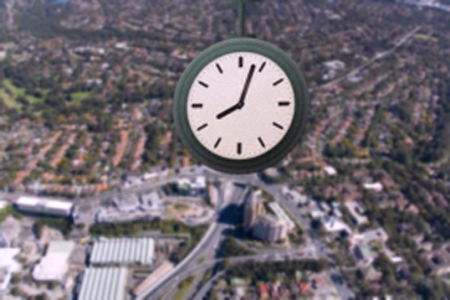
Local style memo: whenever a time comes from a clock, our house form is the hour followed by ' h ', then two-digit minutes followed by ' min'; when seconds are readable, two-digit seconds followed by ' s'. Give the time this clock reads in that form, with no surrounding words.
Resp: 8 h 03 min
